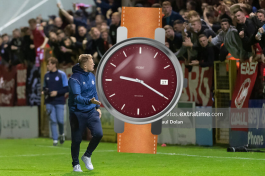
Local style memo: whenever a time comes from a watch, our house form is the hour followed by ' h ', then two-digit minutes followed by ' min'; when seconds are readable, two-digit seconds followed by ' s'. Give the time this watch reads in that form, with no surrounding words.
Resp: 9 h 20 min
